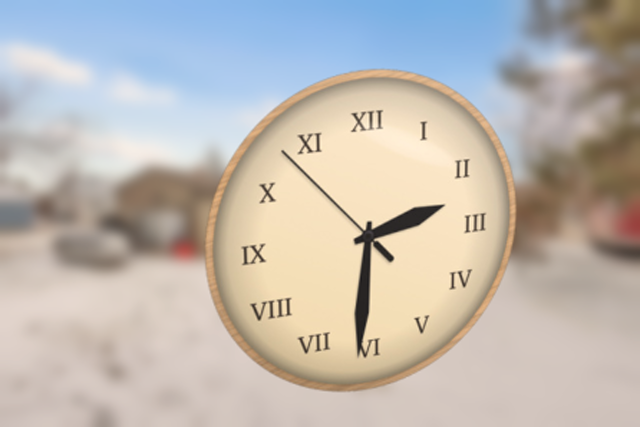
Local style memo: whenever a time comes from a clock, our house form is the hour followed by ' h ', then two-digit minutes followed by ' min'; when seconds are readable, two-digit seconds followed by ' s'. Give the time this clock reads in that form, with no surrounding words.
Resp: 2 h 30 min 53 s
